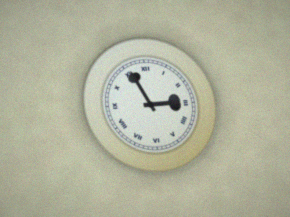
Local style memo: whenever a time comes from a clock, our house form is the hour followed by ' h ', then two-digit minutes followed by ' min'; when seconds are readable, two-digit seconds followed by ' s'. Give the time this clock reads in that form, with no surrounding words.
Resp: 2 h 56 min
